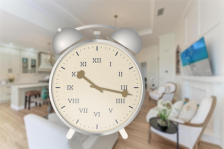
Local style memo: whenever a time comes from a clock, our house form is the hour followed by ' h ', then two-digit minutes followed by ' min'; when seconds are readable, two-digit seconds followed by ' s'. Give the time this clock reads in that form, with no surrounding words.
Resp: 10 h 17 min
